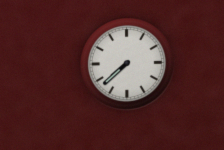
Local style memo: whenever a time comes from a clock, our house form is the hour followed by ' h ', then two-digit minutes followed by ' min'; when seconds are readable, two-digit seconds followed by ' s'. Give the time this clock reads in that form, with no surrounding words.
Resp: 7 h 38 min
